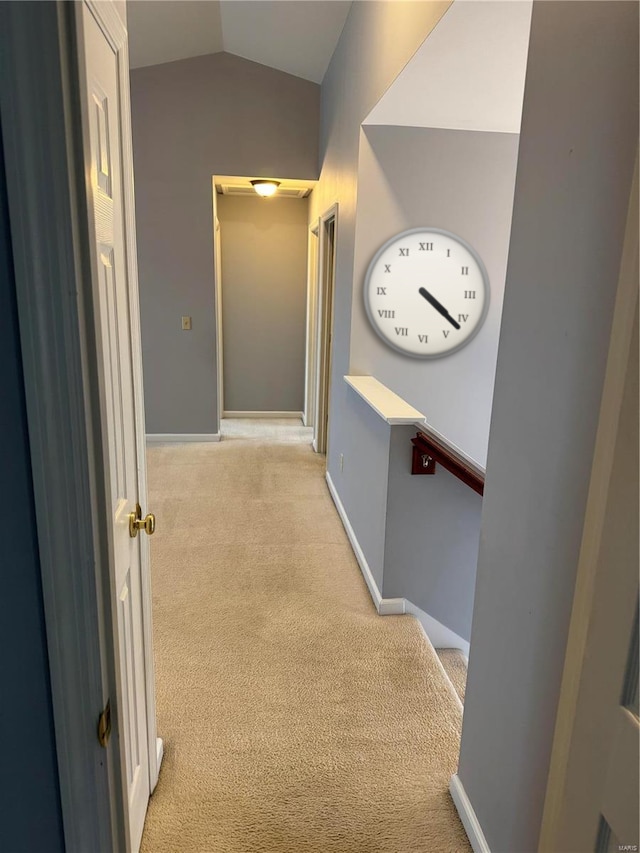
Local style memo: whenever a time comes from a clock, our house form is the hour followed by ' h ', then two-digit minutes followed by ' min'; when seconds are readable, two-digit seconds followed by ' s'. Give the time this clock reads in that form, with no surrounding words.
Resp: 4 h 22 min
